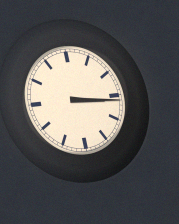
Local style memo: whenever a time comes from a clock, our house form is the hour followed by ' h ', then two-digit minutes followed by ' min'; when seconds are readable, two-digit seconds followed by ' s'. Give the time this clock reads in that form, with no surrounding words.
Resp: 3 h 16 min
